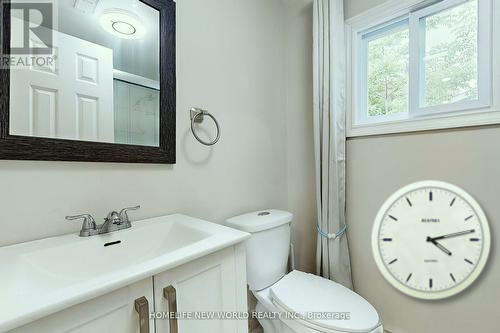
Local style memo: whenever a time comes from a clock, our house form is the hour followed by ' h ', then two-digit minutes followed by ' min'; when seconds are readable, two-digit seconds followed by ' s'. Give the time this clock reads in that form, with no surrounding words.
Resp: 4 h 13 min
